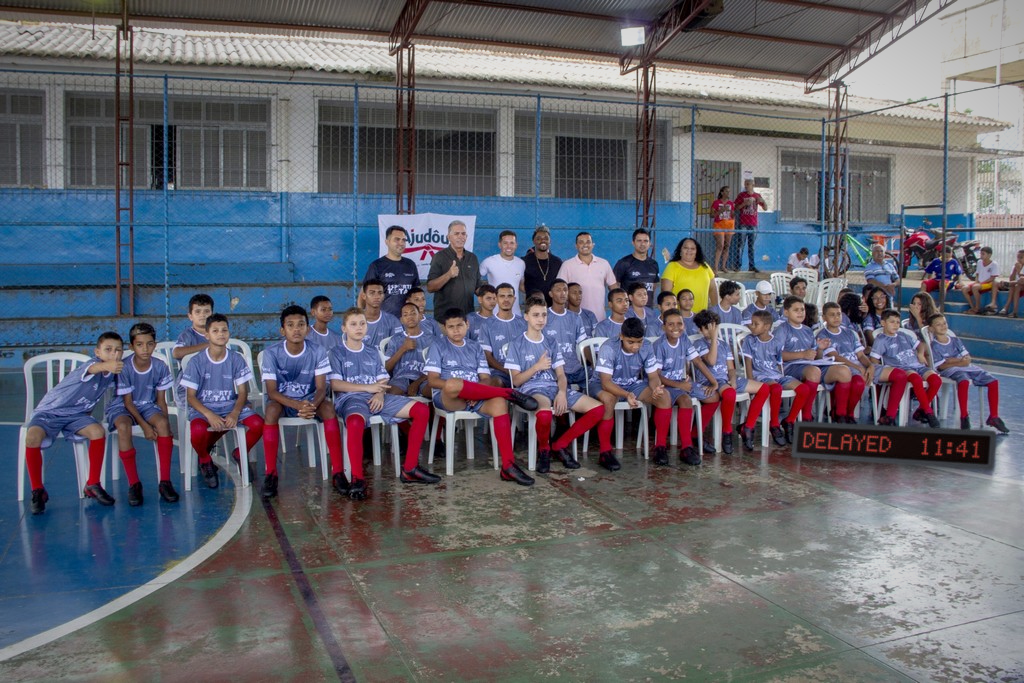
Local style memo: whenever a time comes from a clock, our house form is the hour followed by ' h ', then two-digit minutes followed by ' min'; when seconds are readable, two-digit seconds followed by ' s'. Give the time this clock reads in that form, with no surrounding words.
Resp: 11 h 41 min
